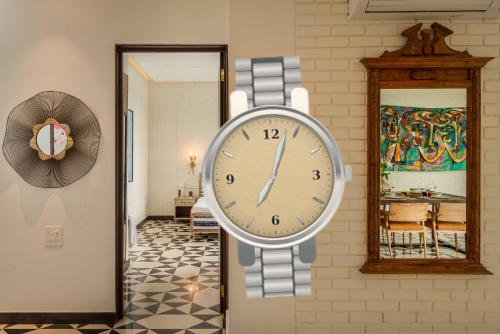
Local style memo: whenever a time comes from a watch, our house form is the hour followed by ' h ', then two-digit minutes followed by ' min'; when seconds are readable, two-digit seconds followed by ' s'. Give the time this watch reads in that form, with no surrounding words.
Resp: 7 h 03 min
